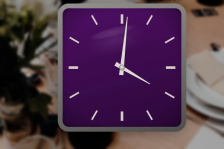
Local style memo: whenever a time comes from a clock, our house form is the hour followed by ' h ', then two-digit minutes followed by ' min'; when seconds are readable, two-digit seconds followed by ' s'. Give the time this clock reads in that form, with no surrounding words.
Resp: 4 h 01 min
